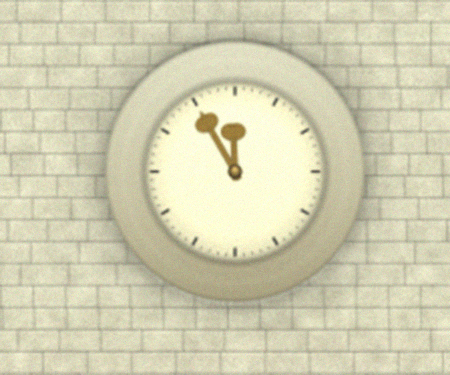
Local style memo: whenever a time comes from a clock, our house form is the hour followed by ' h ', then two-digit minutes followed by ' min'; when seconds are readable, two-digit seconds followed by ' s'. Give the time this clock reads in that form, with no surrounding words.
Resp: 11 h 55 min
